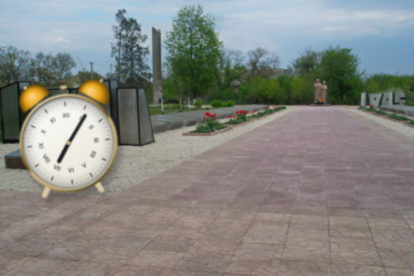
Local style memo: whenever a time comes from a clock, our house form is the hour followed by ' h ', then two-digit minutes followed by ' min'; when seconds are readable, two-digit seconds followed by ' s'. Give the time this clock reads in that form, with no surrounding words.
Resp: 7 h 06 min
